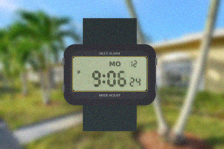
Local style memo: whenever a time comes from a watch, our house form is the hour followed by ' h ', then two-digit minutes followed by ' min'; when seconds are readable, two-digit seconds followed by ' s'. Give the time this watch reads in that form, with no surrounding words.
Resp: 9 h 06 min 24 s
